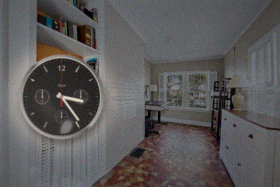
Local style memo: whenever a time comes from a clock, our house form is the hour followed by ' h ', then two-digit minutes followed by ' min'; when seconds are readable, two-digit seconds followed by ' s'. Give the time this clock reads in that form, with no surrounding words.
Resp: 3 h 24 min
